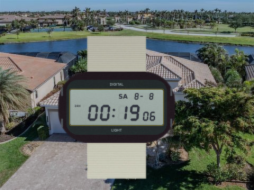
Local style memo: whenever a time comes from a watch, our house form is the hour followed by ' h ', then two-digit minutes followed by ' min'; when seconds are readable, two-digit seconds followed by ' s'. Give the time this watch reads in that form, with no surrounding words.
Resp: 0 h 19 min 06 s
